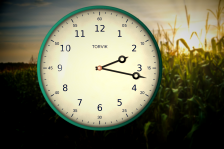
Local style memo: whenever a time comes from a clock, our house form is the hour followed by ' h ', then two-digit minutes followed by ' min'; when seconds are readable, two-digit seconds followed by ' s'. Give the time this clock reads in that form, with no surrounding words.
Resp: 2 h 17 min
